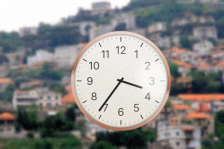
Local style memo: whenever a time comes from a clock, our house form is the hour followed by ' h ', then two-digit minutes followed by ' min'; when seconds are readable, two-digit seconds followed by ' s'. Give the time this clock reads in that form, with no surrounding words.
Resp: 3 h 36 min
